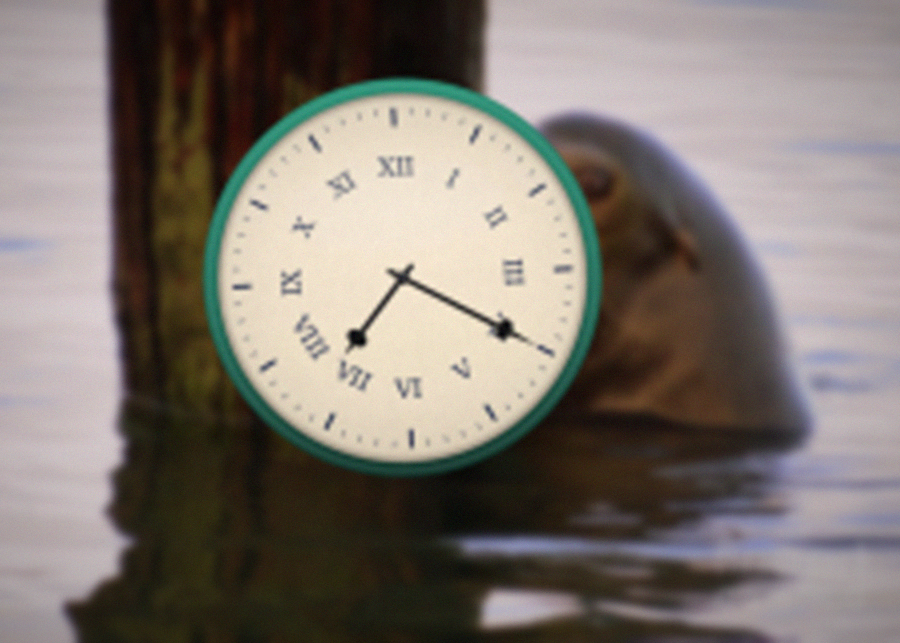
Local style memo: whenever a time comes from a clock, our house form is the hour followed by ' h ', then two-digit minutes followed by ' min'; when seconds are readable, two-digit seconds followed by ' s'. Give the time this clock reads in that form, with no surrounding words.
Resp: 7 h 20 min
